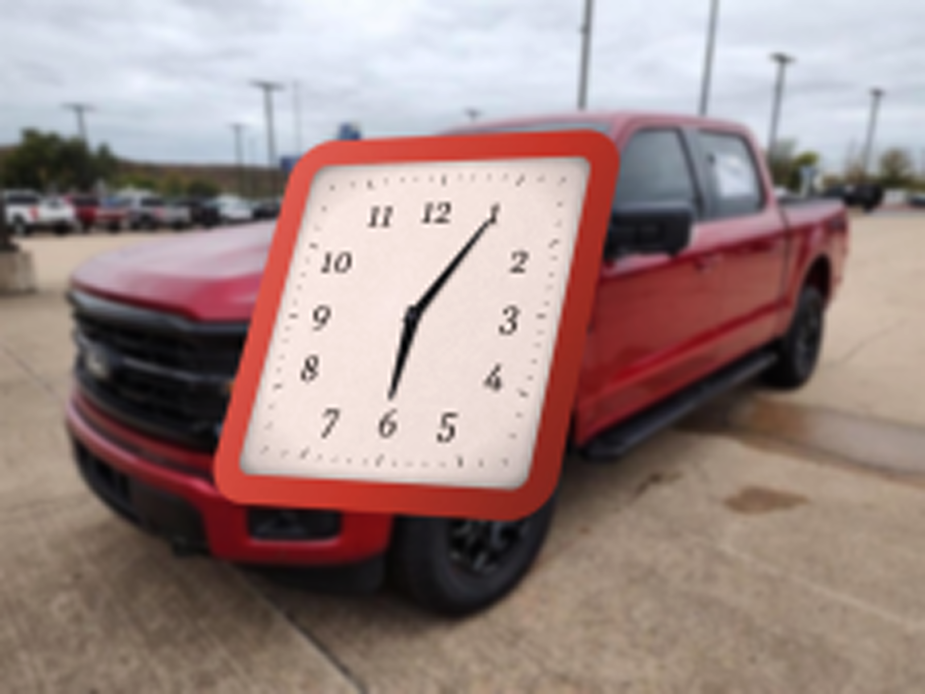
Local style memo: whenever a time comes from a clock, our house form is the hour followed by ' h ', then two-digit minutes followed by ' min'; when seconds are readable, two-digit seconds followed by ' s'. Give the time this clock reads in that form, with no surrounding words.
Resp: 6 h 05 min
